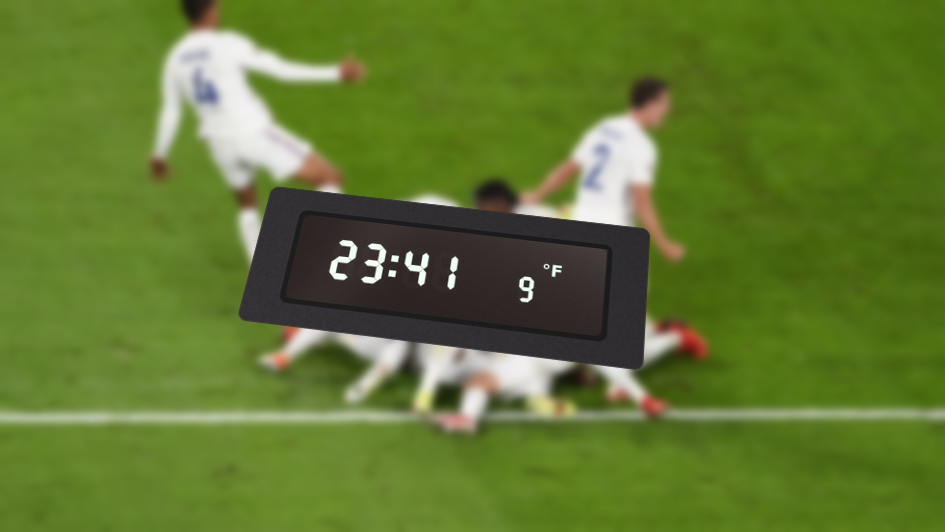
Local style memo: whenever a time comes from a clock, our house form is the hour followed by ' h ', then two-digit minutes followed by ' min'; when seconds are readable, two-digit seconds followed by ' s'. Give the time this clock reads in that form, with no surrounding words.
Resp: 23 h 41 min
